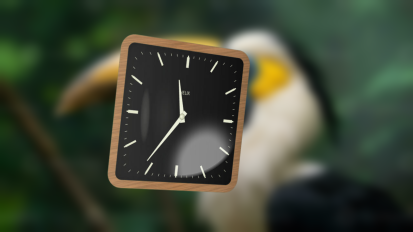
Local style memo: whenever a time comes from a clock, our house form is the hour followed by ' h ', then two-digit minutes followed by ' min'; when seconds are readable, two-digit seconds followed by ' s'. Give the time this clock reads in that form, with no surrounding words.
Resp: 11 h 36 min
